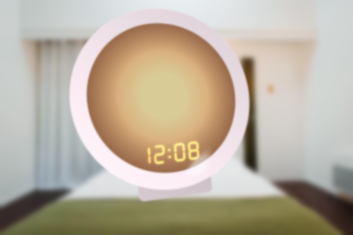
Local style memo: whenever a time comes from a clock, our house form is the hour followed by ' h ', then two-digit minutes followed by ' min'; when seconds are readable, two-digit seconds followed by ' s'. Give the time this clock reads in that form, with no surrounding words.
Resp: 12 h 08 min
